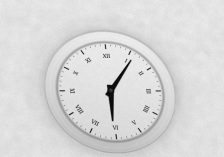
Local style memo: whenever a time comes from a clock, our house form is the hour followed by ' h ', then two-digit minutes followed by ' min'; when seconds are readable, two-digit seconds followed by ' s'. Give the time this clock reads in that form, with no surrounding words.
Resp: 6 h 06 min
